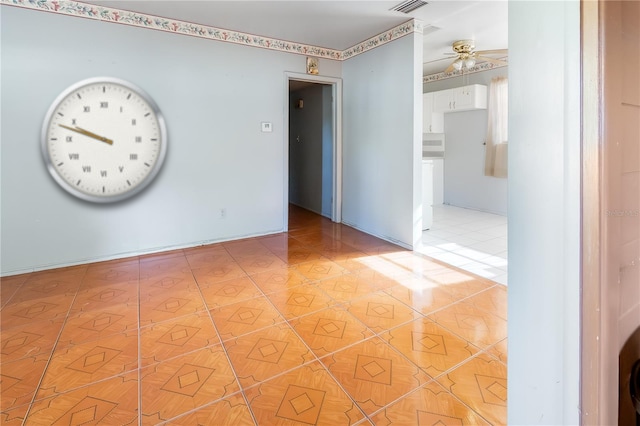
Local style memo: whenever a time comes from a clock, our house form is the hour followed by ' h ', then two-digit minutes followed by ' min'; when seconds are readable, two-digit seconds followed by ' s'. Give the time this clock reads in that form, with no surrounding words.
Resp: 9 h 48 min
